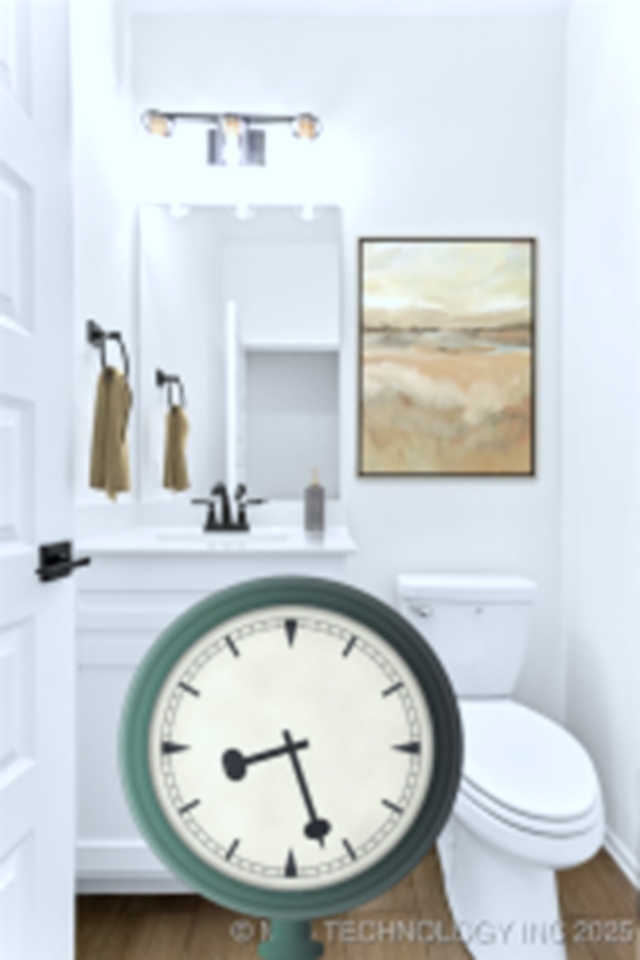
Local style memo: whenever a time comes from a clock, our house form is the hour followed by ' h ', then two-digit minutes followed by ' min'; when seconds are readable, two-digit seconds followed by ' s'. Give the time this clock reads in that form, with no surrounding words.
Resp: 8 h 27 min
